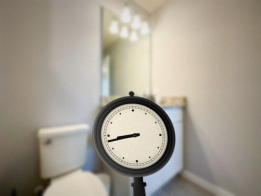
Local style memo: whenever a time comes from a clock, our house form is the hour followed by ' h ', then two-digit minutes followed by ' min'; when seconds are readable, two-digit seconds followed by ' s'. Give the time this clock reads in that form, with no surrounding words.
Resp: 8 h 43 min
